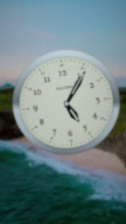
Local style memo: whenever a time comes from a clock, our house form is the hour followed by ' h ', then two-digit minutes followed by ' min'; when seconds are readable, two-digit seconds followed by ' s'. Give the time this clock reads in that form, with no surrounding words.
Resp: 5 h 06 min
